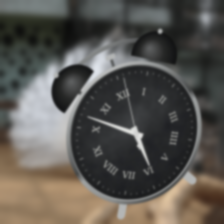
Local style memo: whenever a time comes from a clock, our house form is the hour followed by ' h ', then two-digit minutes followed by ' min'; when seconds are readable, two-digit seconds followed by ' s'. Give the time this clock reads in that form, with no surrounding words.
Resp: 5 h 52 min 01 s
